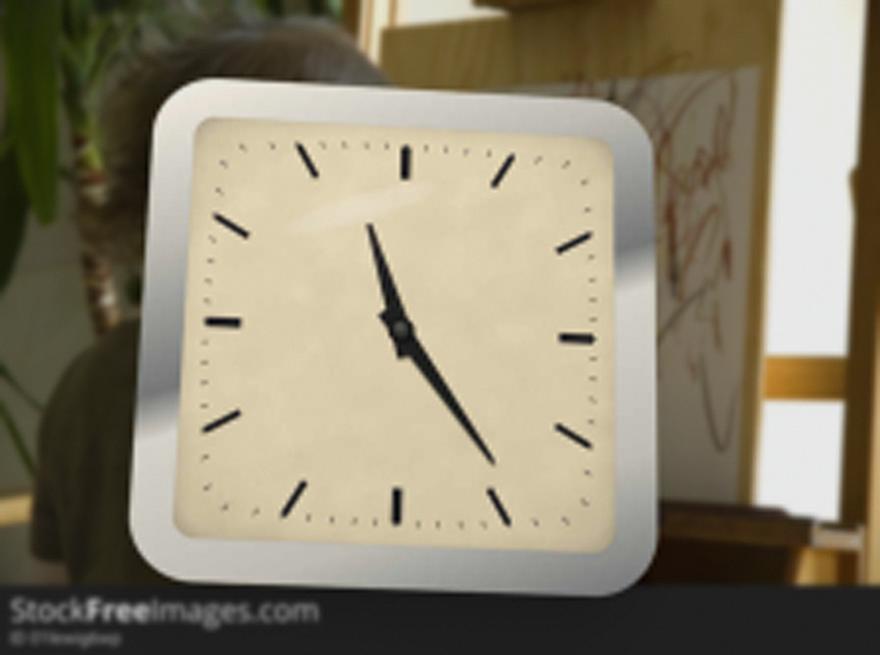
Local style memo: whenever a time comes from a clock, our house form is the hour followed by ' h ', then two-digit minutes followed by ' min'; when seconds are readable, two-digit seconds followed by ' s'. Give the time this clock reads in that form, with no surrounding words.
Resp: 11 h 24 min
